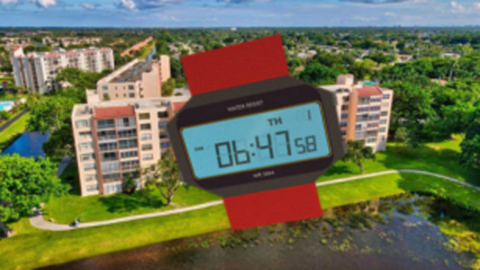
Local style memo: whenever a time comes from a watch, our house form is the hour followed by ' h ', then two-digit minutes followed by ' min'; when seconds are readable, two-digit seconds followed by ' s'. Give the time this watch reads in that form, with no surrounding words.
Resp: 6 h 47 min 58 s
